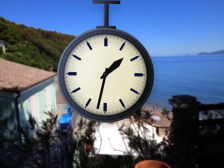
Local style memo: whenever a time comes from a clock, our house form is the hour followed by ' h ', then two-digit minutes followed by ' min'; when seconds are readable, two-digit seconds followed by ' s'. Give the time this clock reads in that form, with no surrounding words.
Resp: 1 h 32 min
